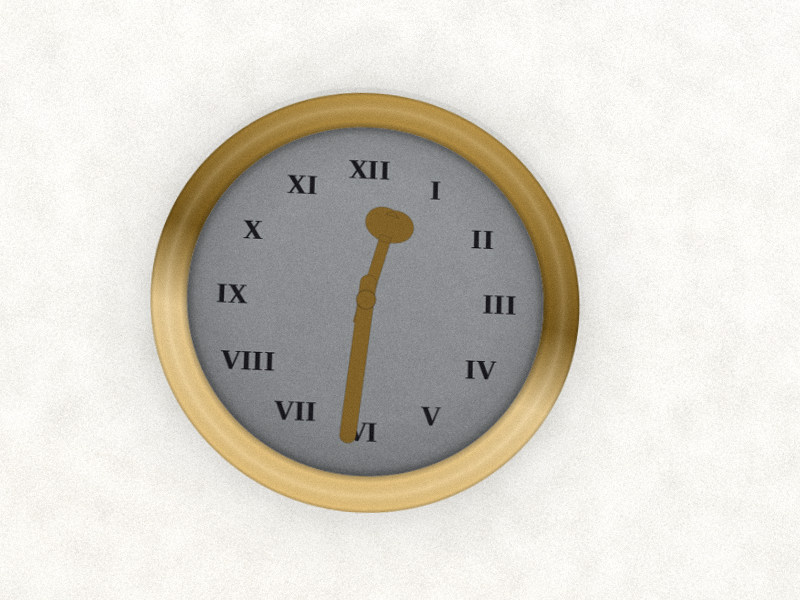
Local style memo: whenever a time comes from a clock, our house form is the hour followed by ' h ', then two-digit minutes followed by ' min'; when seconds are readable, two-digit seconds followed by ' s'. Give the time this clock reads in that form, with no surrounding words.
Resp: 12 h 31 min
